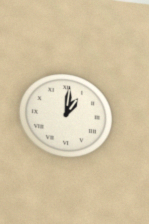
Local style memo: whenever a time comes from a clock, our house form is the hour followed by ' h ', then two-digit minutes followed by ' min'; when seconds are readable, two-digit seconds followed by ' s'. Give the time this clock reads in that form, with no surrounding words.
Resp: 1 h 01 min
